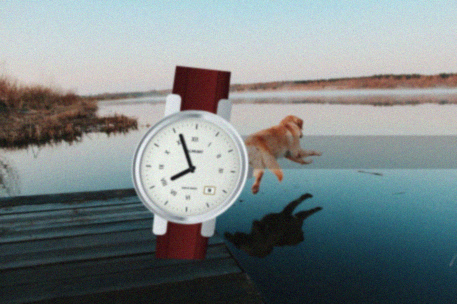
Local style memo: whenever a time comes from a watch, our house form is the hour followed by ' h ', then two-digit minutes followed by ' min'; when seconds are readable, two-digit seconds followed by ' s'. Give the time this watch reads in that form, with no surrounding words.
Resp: 7 h 56 min
